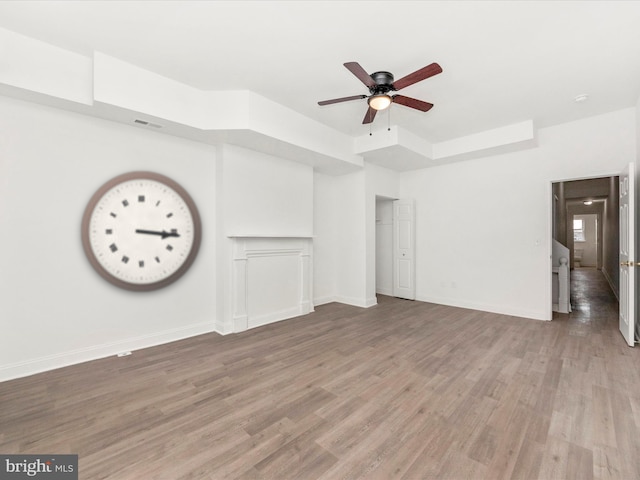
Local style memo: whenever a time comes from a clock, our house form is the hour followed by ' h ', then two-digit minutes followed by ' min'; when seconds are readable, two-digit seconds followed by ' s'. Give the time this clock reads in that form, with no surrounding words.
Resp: 3 h 16 min
